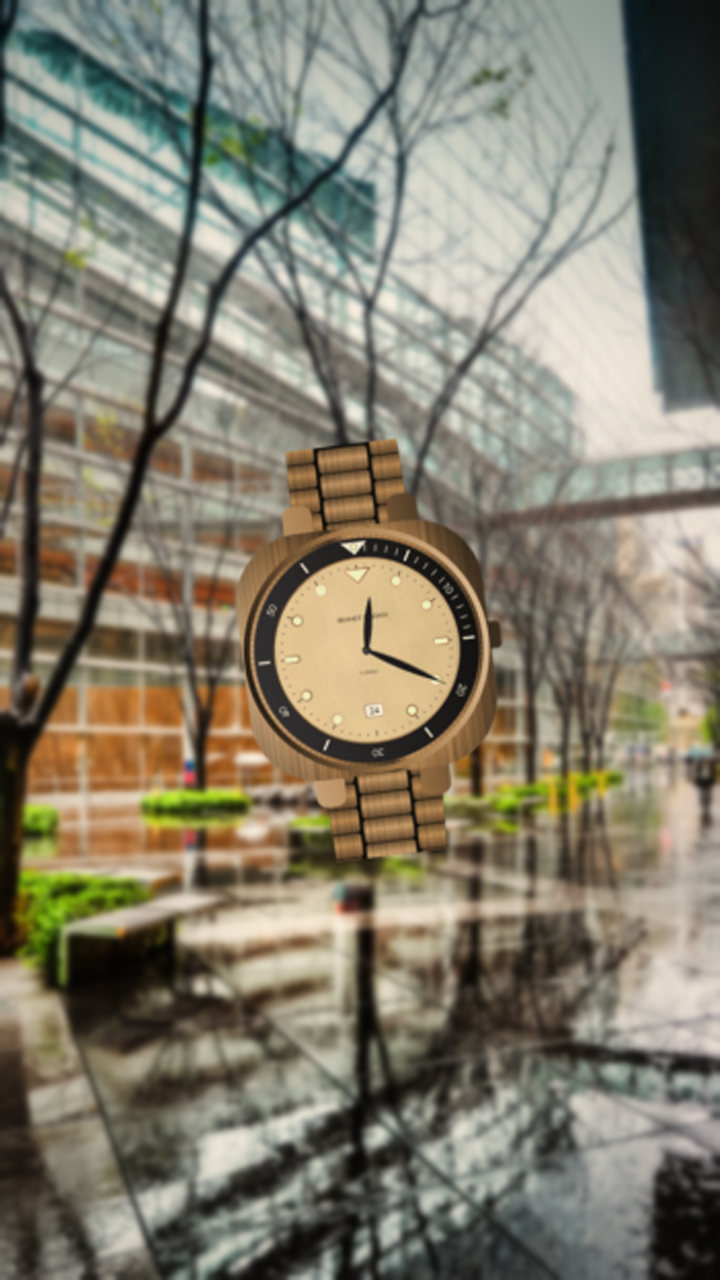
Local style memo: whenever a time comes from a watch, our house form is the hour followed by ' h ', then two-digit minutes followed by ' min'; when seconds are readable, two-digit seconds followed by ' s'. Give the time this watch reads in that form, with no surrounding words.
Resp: 12 h 20 min
